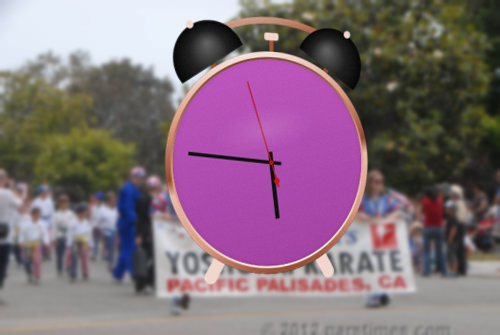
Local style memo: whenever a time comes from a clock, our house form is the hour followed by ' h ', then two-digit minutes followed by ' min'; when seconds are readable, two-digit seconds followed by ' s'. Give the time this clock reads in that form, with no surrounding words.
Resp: 5 h 45 min 57 s
